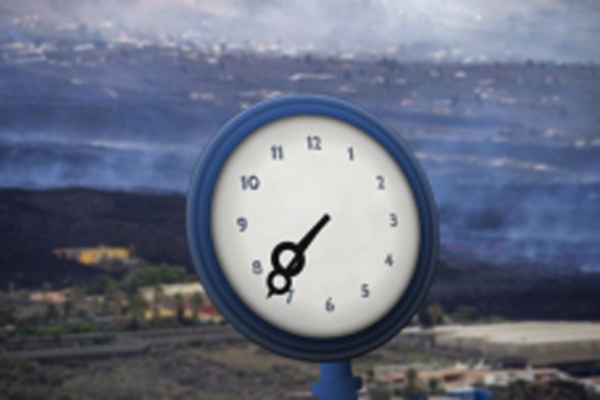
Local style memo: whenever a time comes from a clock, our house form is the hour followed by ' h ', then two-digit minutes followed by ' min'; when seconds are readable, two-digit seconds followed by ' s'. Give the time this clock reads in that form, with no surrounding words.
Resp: 7 h 37 min
